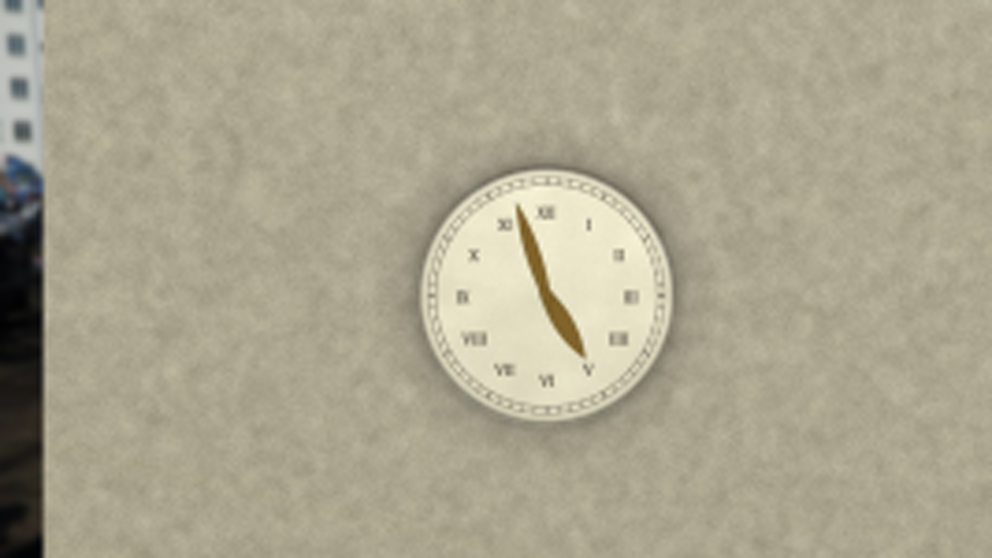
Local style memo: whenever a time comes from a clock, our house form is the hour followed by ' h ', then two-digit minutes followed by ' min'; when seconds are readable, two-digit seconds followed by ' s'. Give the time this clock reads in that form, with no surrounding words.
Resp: 4 h 57 min
